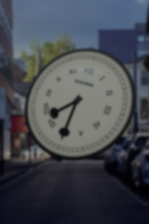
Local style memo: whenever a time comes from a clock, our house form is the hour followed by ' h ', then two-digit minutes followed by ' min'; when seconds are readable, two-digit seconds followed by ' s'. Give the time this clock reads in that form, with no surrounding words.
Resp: 7 h 30 min
